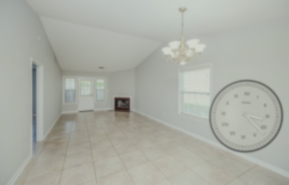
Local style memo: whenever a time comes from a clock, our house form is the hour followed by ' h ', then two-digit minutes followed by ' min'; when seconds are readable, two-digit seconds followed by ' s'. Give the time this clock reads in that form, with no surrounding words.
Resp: 3 h 22 min
